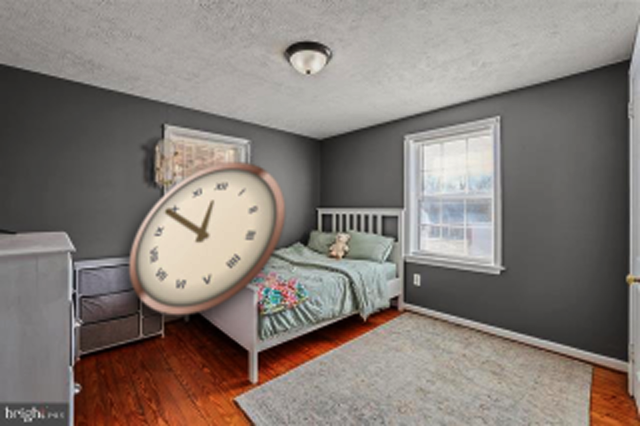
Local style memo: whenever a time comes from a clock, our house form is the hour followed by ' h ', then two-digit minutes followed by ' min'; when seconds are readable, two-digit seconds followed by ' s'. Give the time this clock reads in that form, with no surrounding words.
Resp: 11 h 49 min
